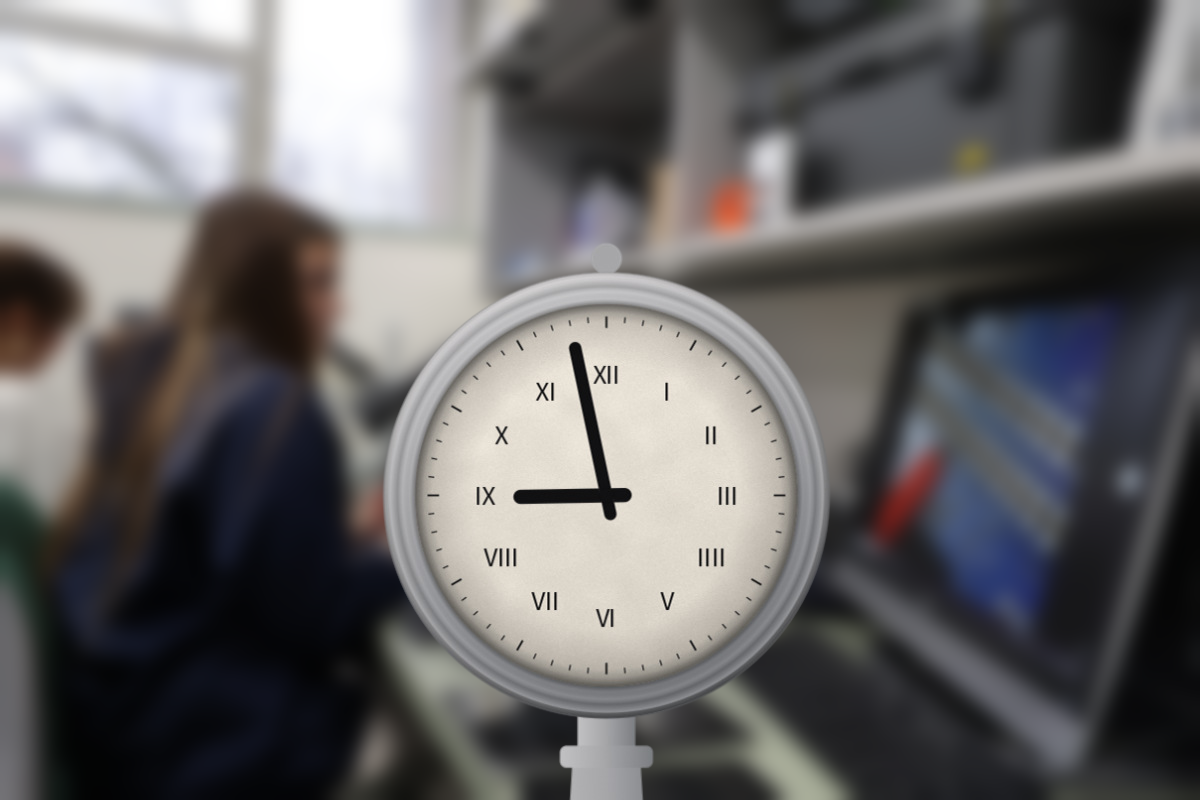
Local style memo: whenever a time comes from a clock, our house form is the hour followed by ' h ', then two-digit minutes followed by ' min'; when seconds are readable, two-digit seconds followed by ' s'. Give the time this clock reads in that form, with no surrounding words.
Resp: 8 h 58 min
